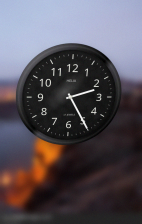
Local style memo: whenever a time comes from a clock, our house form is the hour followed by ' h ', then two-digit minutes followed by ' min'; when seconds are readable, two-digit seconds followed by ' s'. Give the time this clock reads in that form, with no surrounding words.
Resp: 2 h 25 min
